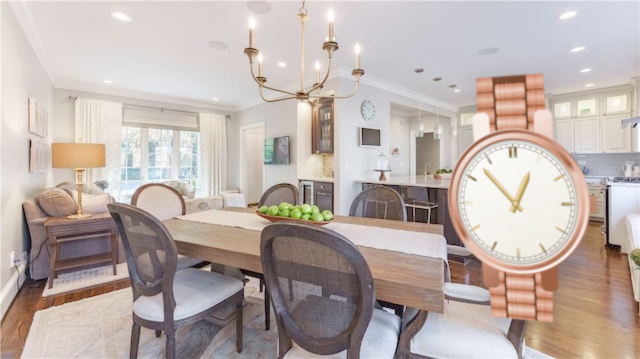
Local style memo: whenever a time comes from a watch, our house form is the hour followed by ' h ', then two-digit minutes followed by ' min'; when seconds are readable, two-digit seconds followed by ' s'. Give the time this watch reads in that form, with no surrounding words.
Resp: 12 h 53 min
